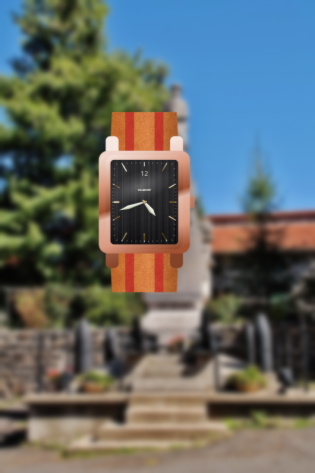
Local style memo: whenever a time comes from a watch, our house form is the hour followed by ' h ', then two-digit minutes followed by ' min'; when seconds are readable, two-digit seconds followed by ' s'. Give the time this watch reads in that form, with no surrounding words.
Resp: 4 h 42 min
